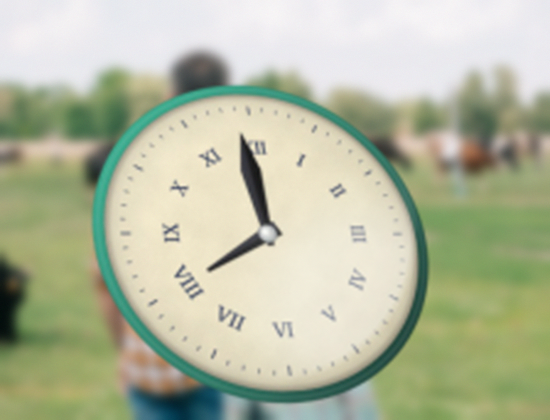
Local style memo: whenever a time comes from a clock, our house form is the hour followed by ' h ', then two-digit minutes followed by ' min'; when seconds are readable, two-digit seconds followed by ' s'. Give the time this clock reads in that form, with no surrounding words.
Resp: 7 h 59 min
